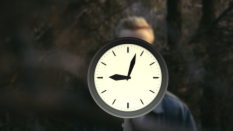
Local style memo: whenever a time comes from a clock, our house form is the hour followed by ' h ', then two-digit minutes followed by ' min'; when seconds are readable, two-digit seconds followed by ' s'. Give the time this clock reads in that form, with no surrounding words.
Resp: 9 h 03 min
